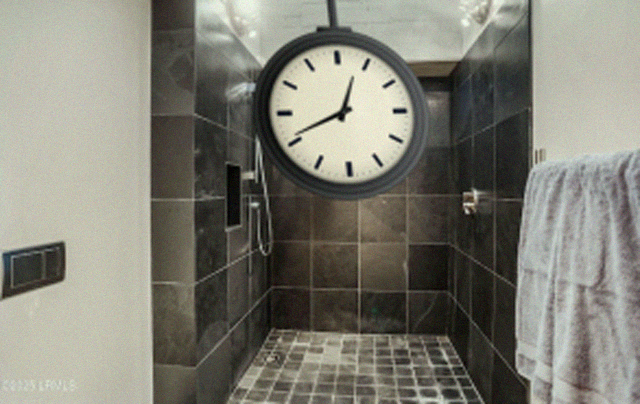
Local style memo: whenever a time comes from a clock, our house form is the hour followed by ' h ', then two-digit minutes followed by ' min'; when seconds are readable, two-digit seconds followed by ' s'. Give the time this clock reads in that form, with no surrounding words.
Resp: 12 h 41 min
